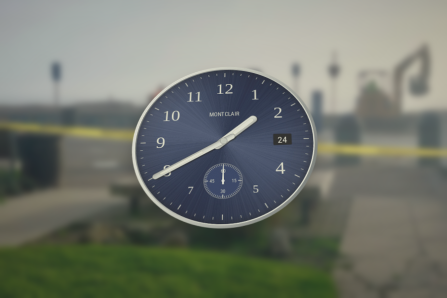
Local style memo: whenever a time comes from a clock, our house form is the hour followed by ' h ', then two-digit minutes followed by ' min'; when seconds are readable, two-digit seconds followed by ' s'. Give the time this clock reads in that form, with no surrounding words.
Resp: 1 h 40 min
